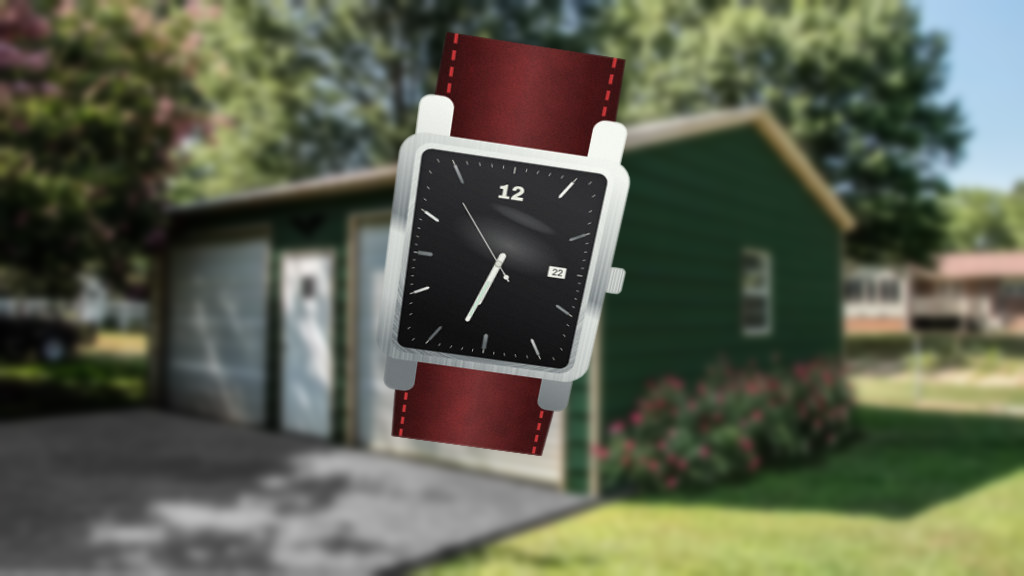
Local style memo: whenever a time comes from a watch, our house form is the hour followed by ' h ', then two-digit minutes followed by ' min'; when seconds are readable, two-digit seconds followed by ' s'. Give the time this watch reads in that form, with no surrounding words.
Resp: 6 h 32 min 54 s
